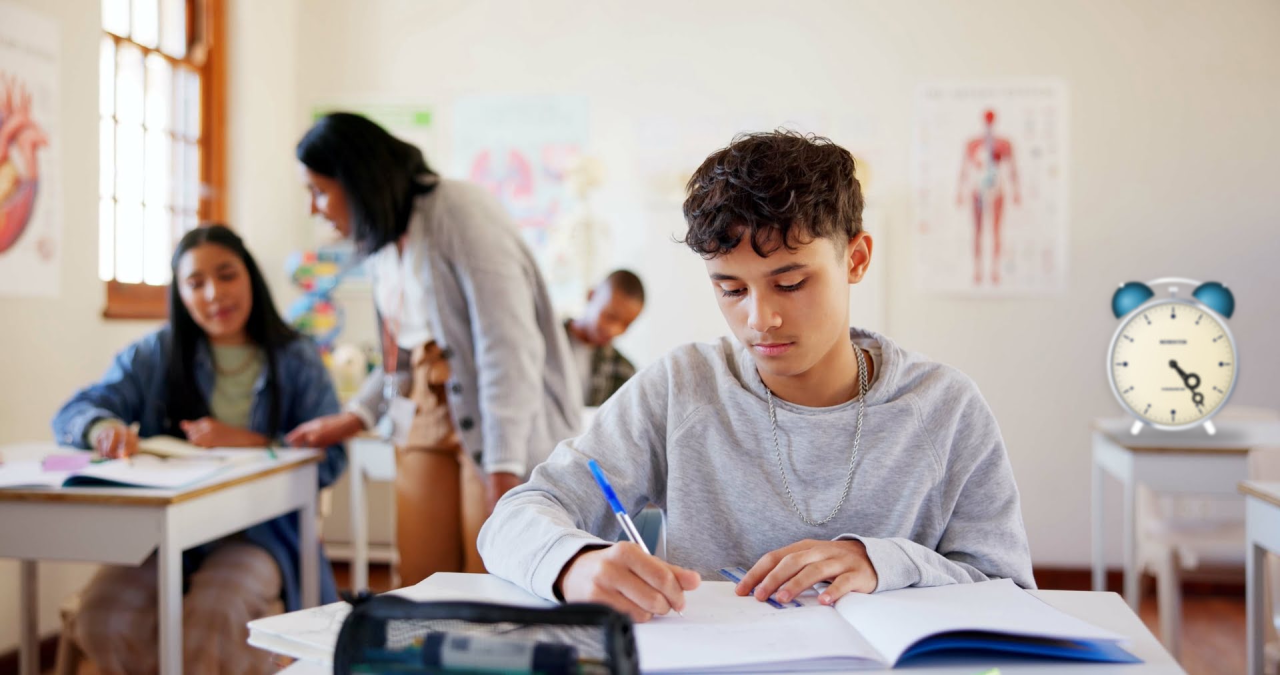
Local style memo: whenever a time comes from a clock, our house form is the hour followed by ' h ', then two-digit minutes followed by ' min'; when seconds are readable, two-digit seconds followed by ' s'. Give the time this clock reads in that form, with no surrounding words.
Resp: 4 h 24 min
